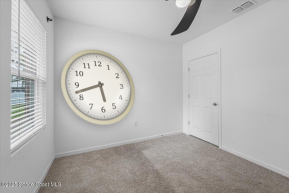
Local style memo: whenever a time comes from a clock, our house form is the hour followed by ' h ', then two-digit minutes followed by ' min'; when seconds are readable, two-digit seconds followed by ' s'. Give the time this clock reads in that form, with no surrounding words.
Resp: 5 h 42 min
